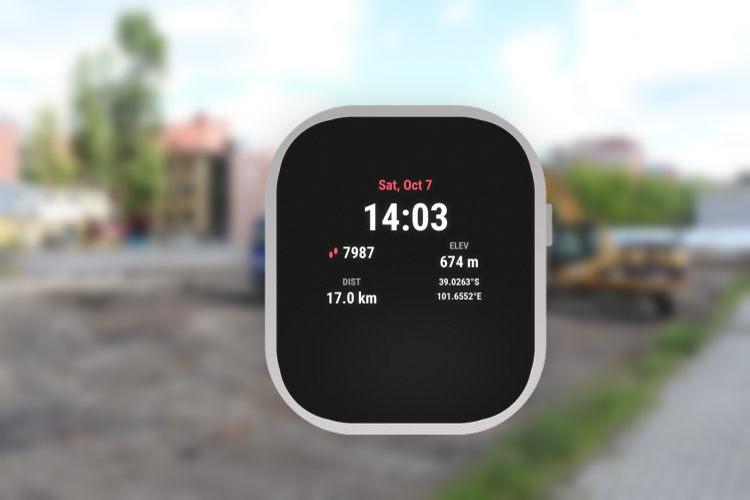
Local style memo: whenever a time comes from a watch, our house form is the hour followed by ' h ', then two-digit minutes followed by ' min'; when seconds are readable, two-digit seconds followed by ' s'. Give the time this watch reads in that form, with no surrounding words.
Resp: 14 h 03 min
